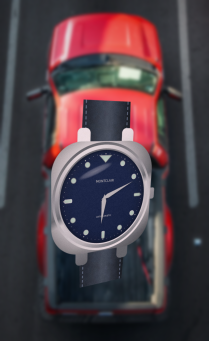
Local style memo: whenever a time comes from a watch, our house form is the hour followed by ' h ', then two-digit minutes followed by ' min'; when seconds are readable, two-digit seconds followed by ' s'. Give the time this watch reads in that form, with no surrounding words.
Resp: 6 h 11 min
